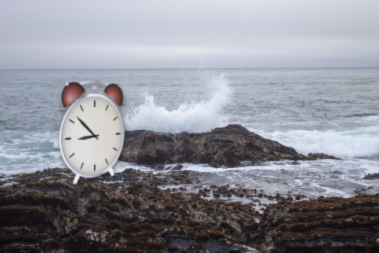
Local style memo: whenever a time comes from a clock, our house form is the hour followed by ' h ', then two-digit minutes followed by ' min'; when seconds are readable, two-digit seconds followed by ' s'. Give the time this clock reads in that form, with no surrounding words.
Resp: 8 h 52 min
